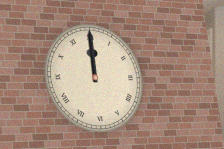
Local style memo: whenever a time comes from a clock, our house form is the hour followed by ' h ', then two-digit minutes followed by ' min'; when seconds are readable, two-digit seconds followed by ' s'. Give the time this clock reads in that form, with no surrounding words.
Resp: 12 h 00 min
